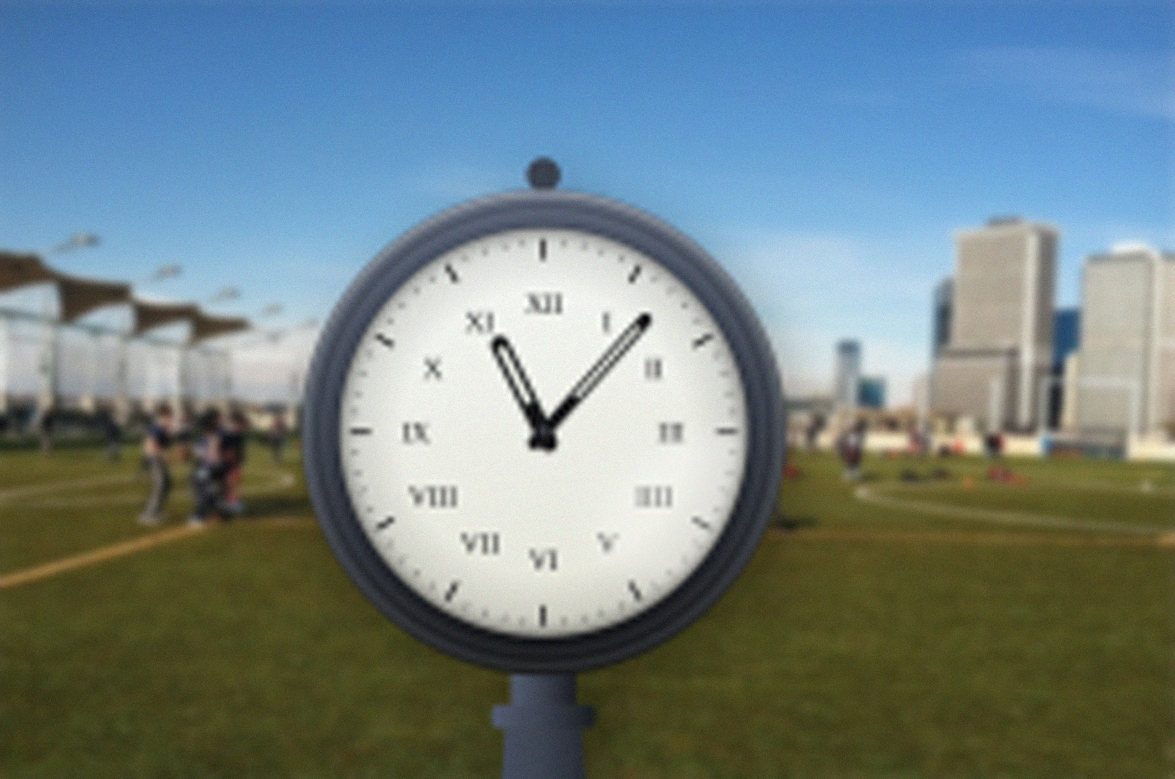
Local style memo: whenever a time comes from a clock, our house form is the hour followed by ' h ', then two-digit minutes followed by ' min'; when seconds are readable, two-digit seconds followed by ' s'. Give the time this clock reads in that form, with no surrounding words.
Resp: 11 h 07 min
